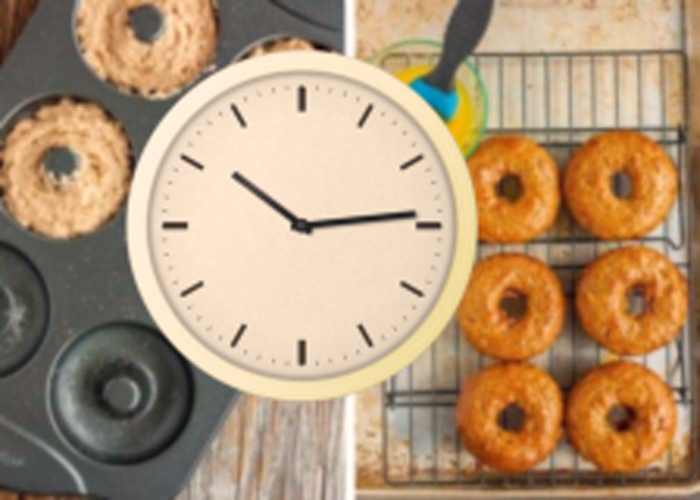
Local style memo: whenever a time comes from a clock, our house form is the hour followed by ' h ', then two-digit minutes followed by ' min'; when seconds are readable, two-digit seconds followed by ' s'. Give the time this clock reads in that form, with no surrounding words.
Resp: 10 h 14 min
